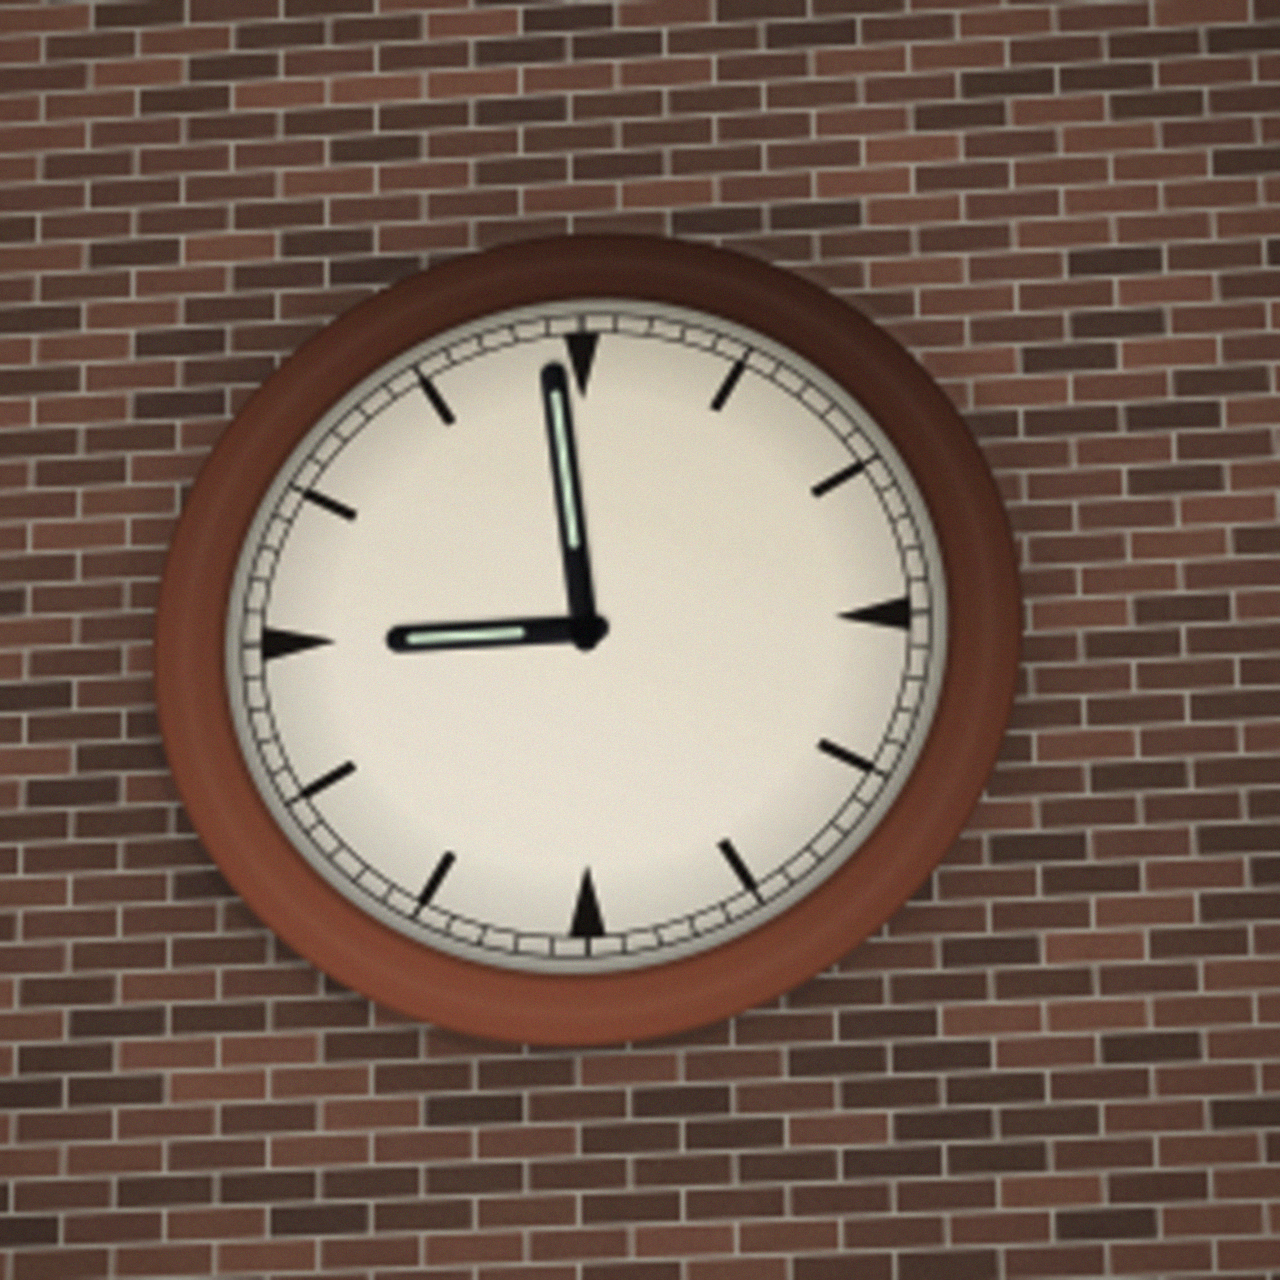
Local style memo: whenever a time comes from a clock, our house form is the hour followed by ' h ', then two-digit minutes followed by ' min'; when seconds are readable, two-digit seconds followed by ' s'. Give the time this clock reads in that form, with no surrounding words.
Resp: 8 h 59 min
